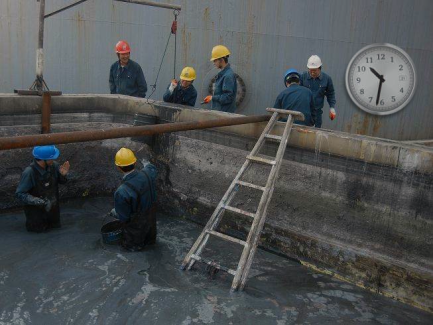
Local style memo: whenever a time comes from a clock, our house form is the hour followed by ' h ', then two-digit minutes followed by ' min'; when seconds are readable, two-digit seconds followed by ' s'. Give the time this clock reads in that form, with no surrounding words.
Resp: 10 h 32 min
